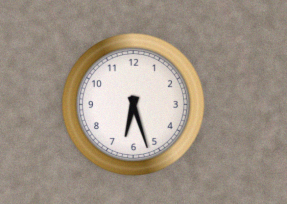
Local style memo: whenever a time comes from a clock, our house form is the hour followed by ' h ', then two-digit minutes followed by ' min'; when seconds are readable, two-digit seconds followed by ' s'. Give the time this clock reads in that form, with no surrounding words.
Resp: 6 h 27 min
